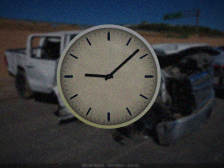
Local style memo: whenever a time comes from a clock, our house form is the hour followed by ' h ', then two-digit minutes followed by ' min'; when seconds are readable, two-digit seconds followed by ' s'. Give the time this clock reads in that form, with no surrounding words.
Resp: 9 h 08 min
